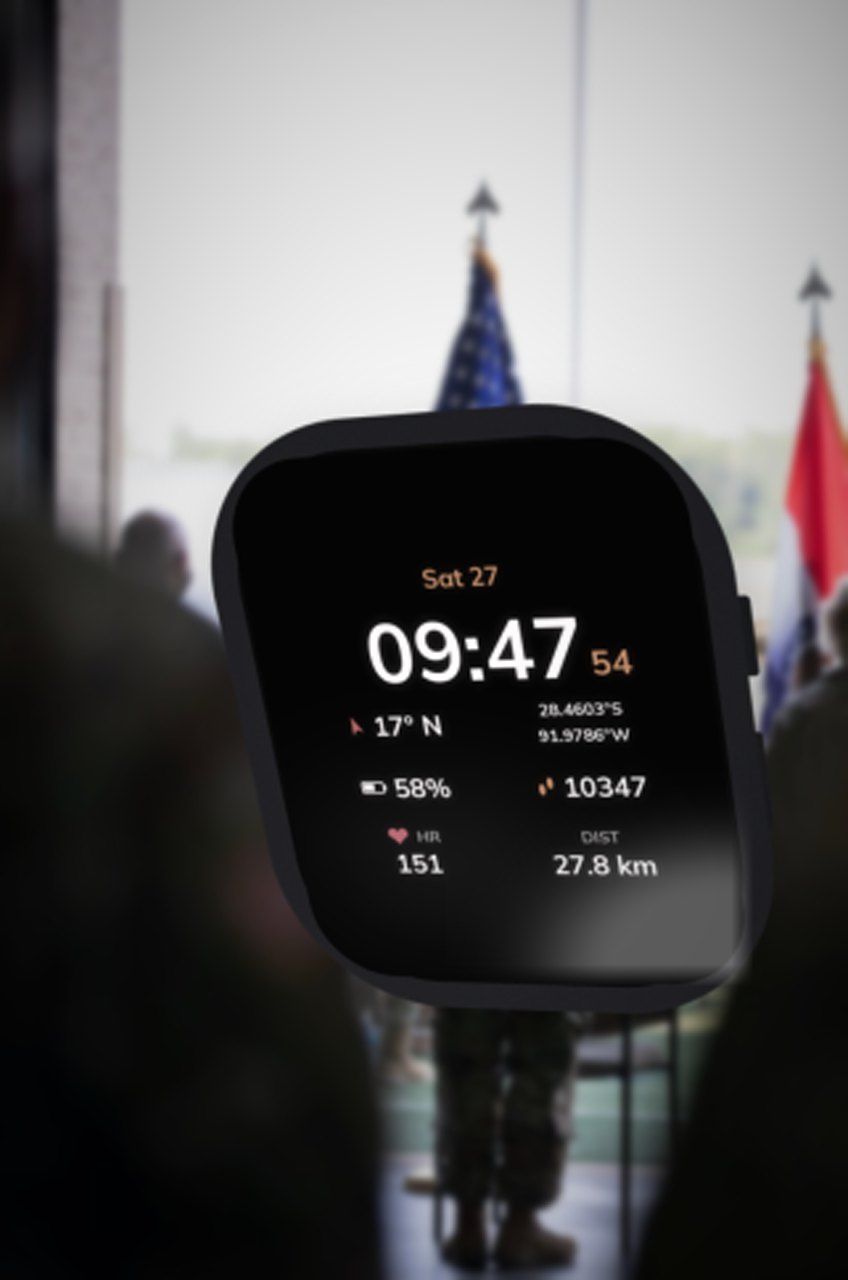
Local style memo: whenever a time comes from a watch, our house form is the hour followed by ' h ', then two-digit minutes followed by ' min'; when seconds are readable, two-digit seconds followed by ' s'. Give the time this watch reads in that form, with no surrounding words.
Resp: 9 h 47 min 54 s
